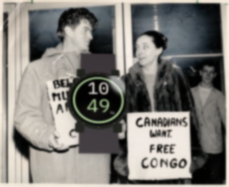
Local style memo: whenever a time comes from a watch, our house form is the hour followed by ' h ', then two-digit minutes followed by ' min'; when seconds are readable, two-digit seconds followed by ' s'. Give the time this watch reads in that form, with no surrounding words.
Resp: 10 h 49 min
